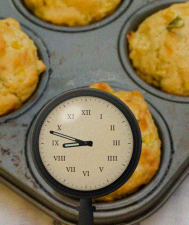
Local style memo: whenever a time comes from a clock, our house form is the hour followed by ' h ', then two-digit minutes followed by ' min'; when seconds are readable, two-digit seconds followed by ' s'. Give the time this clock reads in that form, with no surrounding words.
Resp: 8 h 48 min
